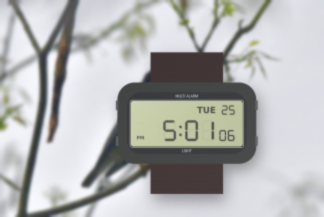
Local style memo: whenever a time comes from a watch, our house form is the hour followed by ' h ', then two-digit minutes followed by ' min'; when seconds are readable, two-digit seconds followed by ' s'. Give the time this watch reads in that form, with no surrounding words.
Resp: 5 h 01 min 06 s
